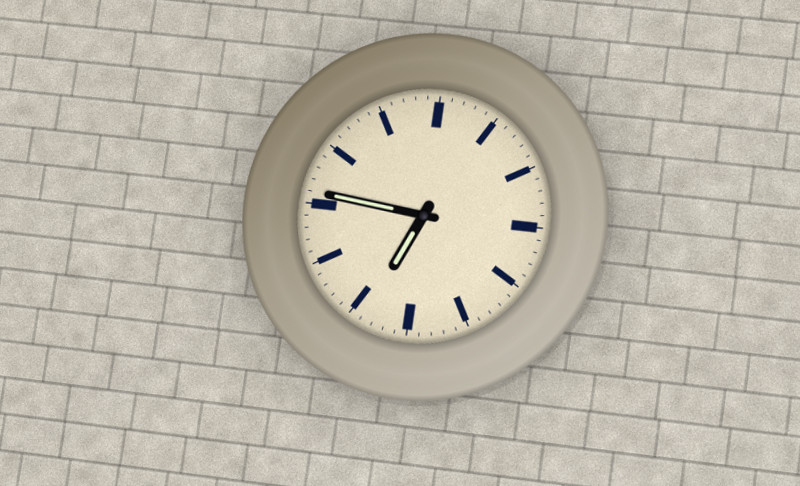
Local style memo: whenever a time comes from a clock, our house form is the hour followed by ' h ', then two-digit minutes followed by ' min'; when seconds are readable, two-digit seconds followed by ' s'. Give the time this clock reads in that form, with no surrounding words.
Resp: 6 h 46 min
